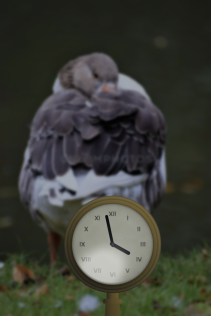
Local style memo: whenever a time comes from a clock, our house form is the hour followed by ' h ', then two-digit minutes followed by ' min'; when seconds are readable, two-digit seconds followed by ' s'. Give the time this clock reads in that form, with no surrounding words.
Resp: 3 h 58 min
